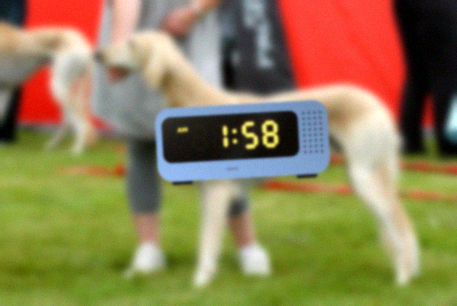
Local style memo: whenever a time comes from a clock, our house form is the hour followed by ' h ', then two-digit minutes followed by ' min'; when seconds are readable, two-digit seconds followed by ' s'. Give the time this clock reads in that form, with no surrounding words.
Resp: 1 h 58 min
